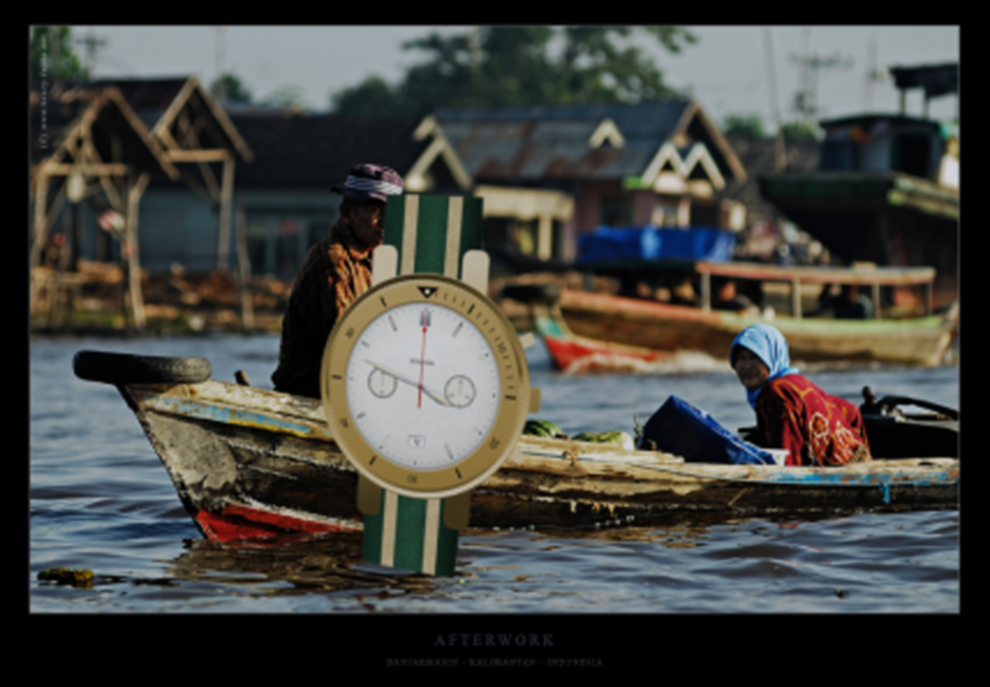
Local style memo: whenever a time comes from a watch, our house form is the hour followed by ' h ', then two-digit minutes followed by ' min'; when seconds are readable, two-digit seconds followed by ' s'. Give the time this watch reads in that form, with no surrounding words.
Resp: 3 h 48 min
